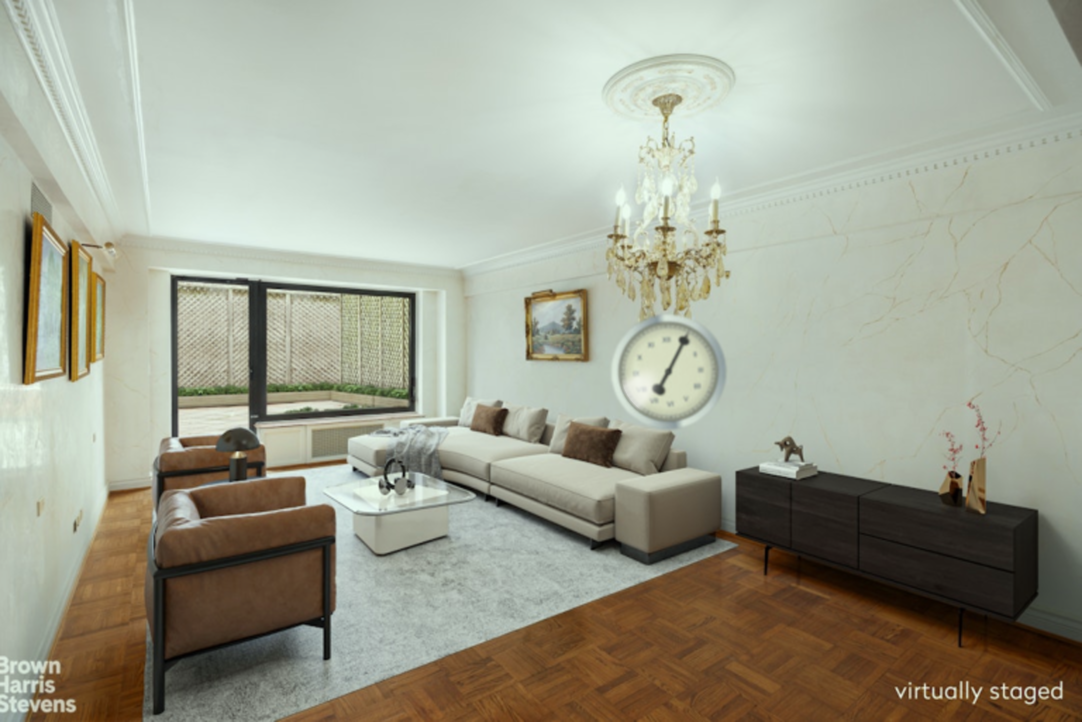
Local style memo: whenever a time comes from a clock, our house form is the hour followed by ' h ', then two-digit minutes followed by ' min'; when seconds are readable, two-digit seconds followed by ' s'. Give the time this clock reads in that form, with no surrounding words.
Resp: 7 h 05 min
